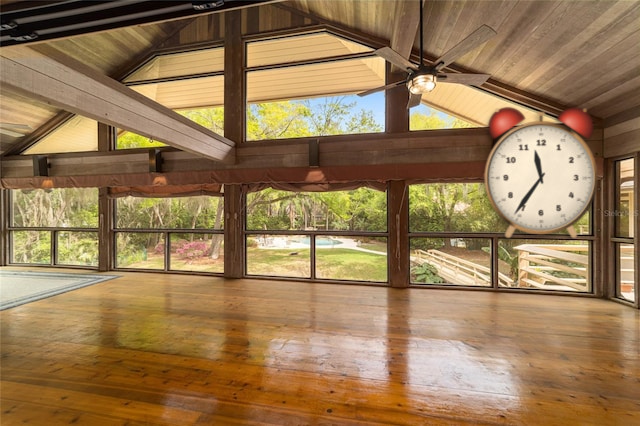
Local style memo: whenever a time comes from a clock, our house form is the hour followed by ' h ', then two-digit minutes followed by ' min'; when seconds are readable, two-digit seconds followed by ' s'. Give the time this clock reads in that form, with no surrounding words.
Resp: 11 h 36 min
